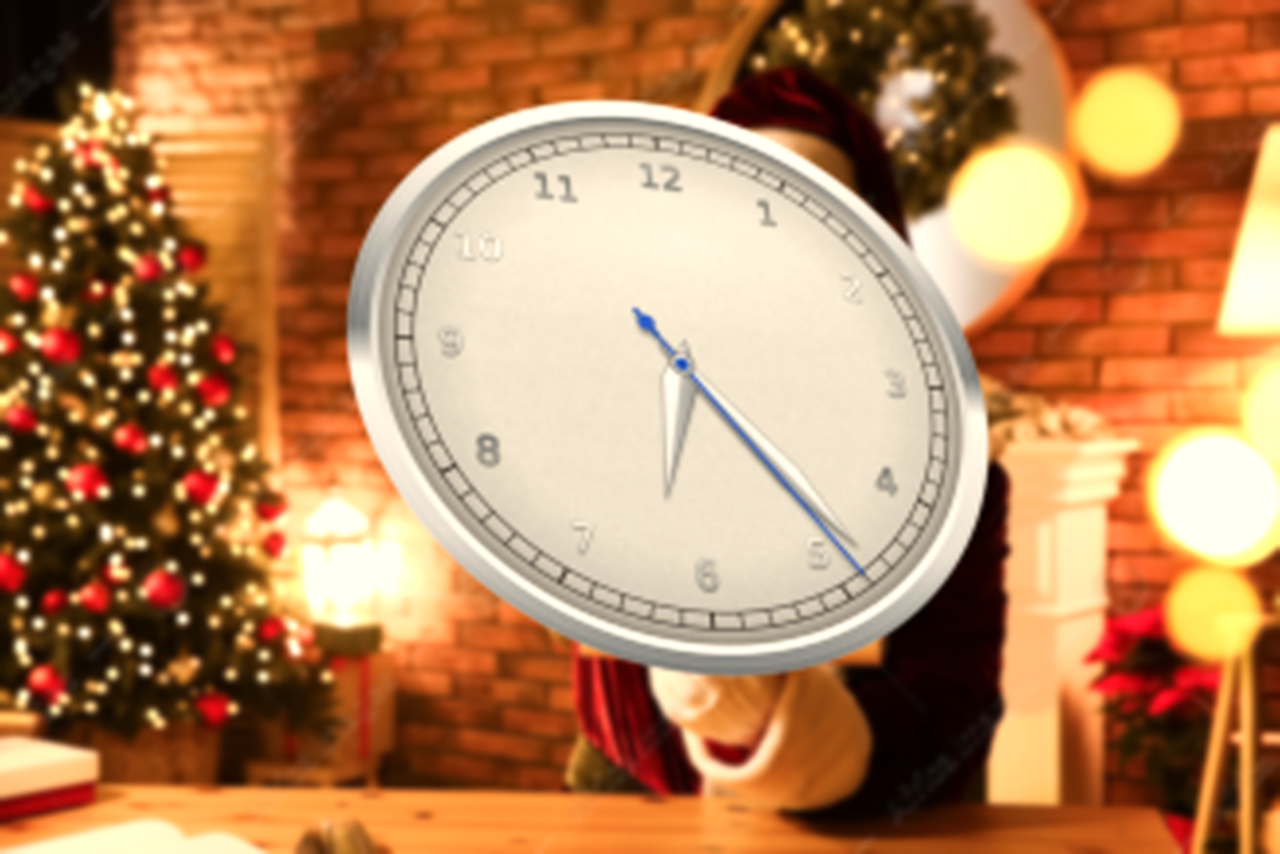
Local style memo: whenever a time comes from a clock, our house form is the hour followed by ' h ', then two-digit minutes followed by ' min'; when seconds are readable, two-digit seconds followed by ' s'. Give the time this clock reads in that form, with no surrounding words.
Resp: 6 h 23 min 24 s
